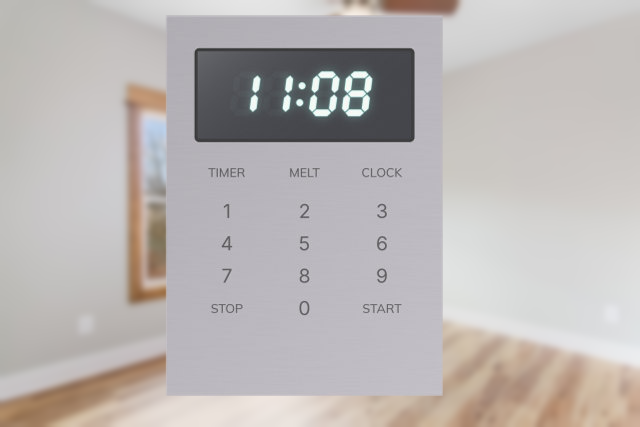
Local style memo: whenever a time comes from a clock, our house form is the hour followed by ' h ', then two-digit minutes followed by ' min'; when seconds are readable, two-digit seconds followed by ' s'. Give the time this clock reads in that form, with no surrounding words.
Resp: 11 h 08 min
